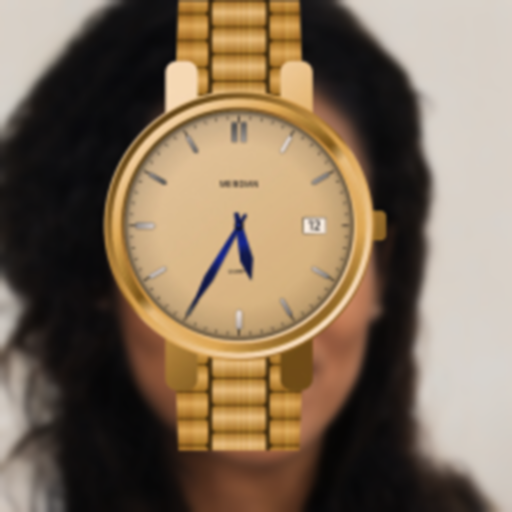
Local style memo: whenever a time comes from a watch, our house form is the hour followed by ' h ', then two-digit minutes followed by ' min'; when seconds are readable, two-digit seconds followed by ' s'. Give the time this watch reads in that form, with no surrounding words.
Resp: 5 h 35 min
